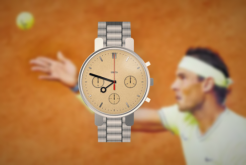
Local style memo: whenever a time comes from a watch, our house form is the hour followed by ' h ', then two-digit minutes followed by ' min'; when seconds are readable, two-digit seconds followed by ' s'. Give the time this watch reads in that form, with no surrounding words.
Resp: 7 h 48 min
